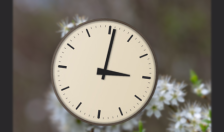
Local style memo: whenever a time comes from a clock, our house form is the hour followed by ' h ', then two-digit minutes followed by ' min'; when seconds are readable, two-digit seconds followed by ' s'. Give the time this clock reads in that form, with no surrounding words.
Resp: 3 h 01 min
